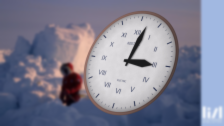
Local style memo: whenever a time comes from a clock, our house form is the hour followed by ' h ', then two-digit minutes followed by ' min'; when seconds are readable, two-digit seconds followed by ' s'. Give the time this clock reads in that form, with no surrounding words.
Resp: 3 h 02 min
